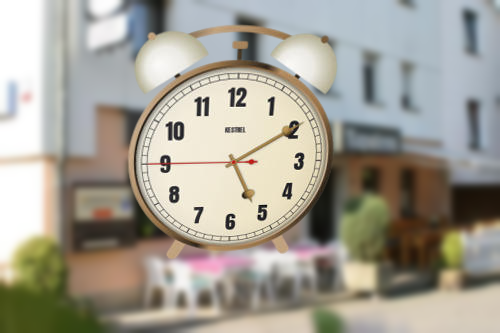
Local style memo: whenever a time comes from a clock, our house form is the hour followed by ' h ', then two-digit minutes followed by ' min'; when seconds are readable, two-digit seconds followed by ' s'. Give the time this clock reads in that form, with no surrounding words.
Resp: 5 h 09 min 45 s
